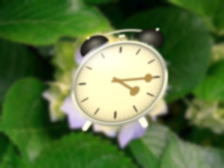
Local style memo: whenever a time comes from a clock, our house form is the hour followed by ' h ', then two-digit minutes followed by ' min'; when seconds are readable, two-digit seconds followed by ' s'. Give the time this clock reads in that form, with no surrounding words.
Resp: 4 h 15 min
